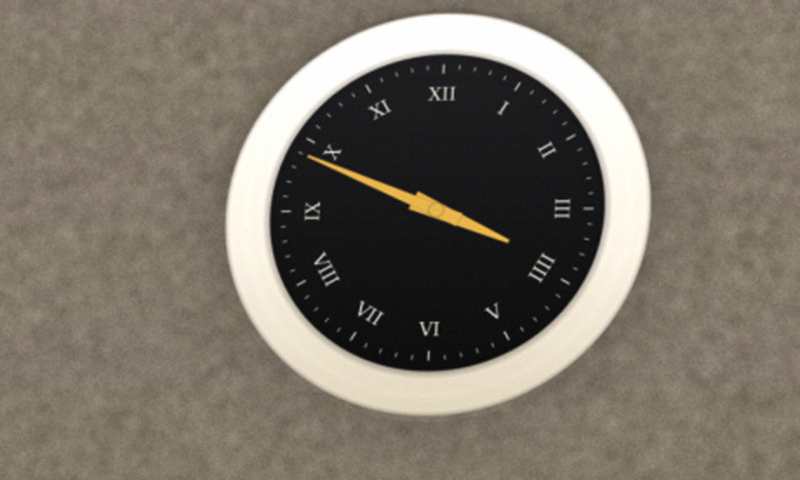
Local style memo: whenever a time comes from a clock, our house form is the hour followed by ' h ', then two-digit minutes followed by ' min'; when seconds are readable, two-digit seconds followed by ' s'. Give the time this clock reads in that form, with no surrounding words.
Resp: 3 h 49 min
